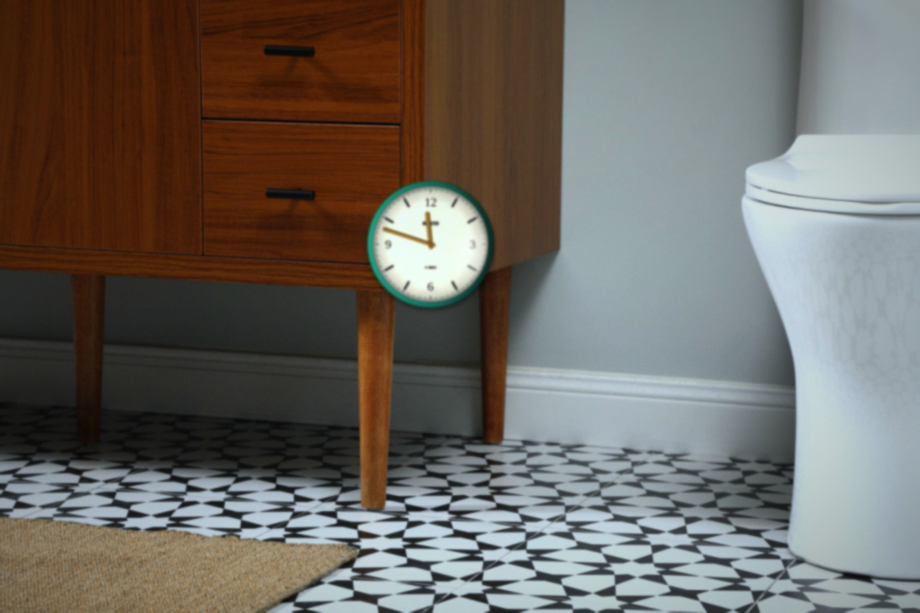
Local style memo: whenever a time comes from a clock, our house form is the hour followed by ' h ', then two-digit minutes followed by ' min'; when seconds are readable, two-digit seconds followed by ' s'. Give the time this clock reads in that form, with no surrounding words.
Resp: 11 h 48 min
